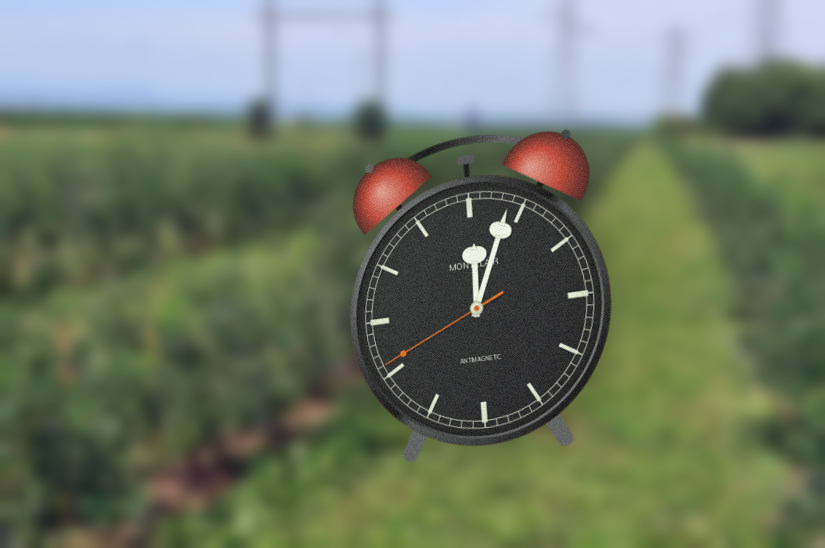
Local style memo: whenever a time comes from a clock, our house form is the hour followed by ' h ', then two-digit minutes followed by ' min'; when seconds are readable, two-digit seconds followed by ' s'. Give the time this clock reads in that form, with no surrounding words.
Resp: 12 h 03 min 41 s
